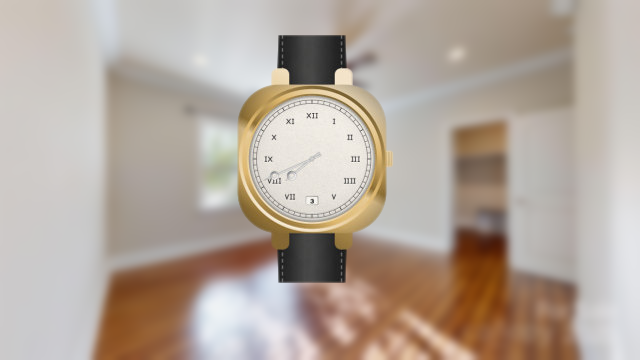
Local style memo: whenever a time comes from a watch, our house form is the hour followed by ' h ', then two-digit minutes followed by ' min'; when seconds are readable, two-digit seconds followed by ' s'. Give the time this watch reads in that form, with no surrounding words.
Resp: 7 h 41 min
